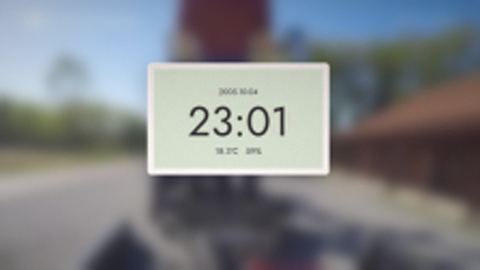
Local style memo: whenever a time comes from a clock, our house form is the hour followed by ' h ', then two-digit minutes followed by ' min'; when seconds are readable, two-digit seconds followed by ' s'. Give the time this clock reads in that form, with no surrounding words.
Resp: 23 h 01 min
